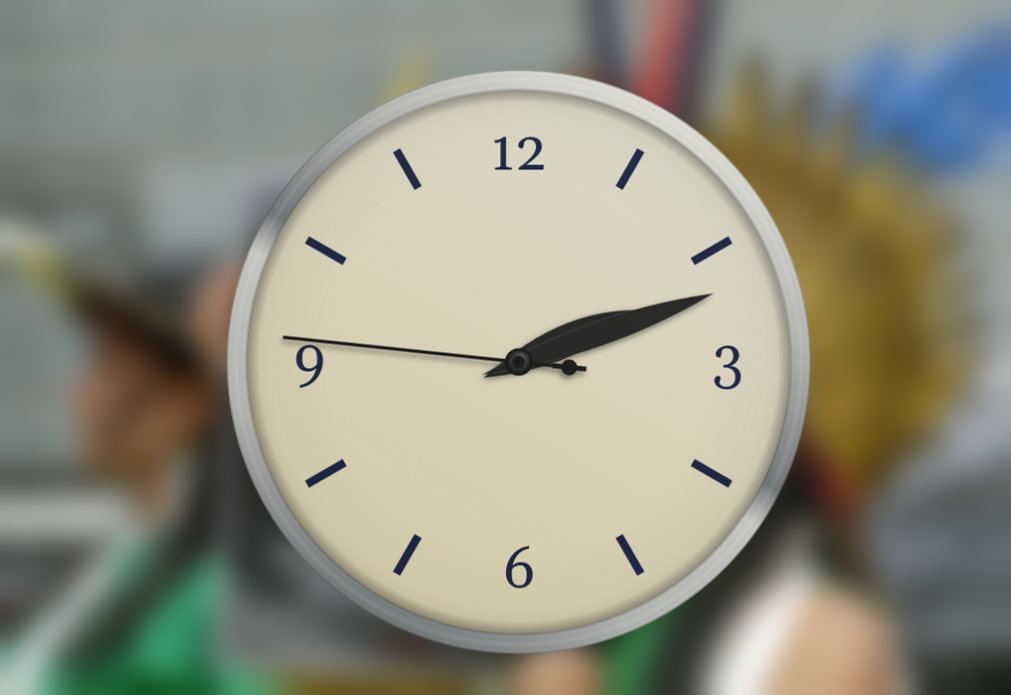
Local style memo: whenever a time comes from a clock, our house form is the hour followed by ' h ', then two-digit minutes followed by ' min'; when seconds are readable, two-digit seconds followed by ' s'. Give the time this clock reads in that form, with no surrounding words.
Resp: 2 h 11 min 46 s
